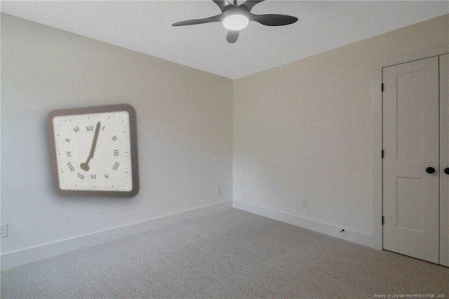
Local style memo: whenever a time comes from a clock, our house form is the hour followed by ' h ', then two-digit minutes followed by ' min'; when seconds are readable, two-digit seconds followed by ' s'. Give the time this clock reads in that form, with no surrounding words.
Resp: 7 h 03 min
